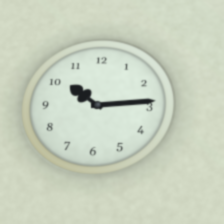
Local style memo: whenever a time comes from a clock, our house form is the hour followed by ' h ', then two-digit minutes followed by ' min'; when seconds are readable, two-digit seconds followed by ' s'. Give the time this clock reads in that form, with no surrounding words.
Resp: 10 h 14 min
